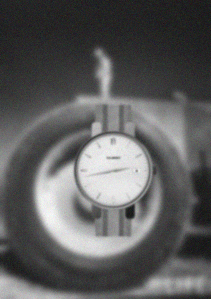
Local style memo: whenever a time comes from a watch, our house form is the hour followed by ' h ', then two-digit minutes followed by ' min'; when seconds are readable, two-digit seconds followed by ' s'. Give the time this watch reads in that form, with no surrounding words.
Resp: 2 h 43 min
